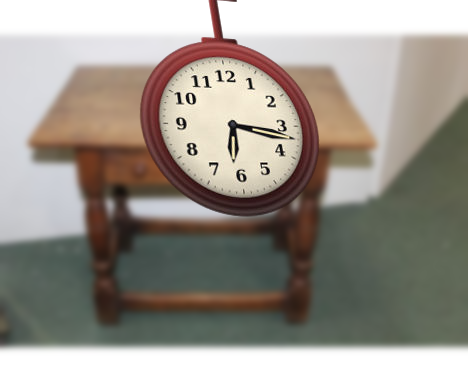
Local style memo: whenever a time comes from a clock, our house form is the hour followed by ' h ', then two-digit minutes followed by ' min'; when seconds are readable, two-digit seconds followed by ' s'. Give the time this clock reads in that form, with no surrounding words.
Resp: 6 h 17 min
